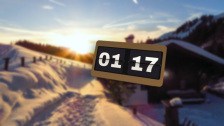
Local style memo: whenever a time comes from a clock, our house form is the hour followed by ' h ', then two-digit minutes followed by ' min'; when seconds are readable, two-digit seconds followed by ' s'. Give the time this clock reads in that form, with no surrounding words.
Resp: 1 h 17 min
